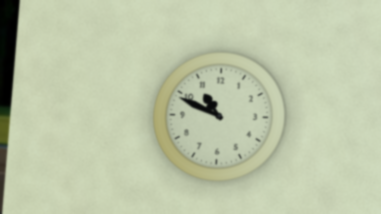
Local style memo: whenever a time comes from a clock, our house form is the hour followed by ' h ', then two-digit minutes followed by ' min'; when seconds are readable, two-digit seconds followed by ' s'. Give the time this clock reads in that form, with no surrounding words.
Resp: 10 h 49 min
